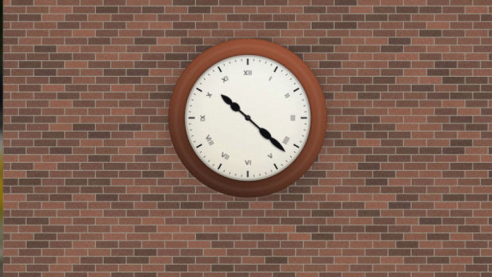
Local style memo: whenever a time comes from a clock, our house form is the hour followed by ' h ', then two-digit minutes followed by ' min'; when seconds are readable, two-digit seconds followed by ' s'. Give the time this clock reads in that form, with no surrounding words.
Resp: 10 h 22 min
